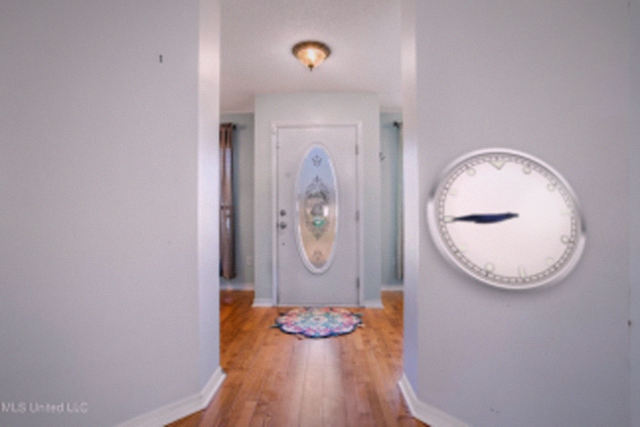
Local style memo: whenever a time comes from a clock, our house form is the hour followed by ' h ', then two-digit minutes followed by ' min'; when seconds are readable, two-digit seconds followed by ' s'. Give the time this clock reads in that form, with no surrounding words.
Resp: 8 h 45 min
